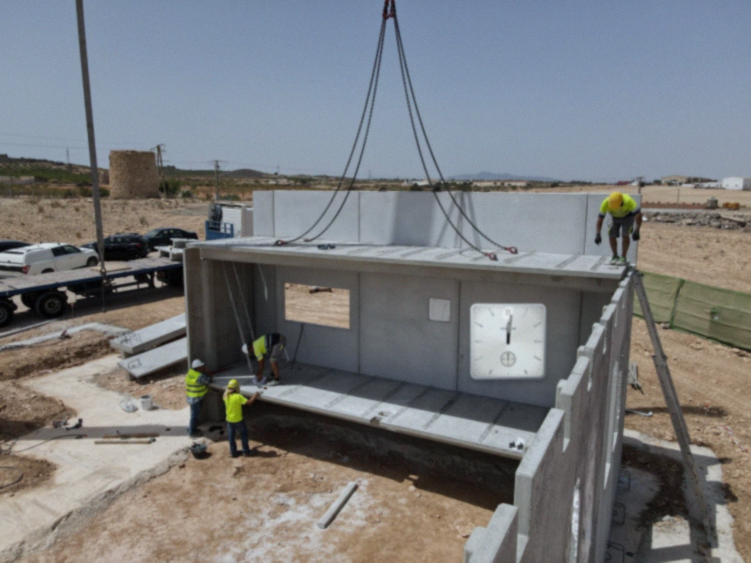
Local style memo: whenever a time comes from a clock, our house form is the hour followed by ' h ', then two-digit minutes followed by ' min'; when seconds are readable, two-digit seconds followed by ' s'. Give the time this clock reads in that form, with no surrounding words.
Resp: 12 h 01 min
